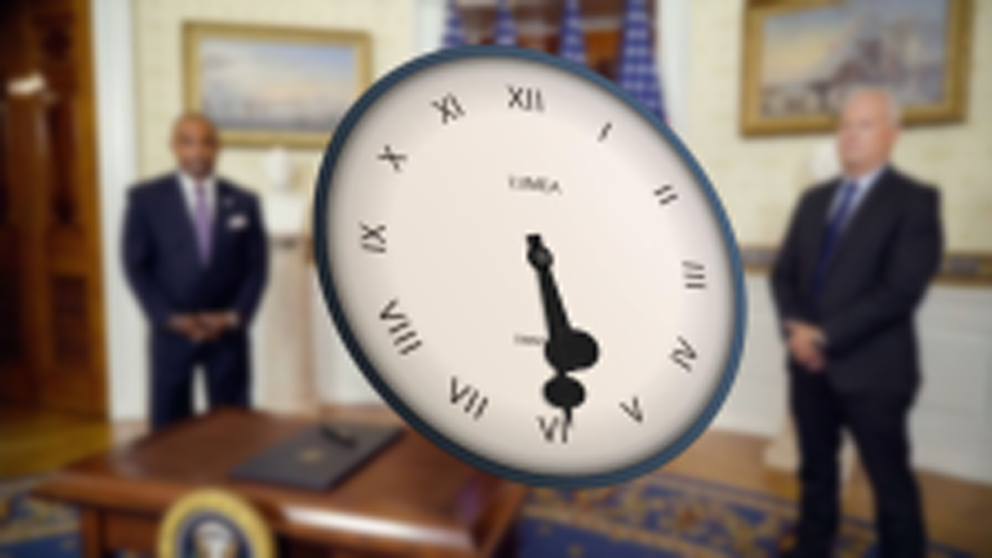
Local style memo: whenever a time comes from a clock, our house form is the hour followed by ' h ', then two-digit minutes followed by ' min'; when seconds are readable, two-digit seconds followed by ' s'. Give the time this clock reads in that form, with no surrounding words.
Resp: 5 h 29 min
